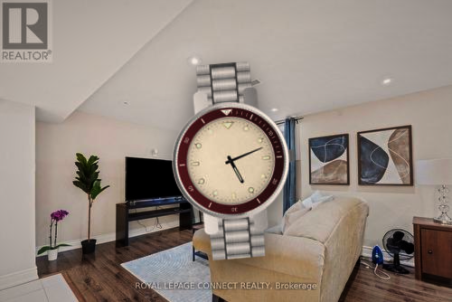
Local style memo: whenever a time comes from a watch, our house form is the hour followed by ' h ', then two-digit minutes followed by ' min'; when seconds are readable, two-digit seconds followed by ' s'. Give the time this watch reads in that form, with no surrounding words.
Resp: 5 h 12 min
